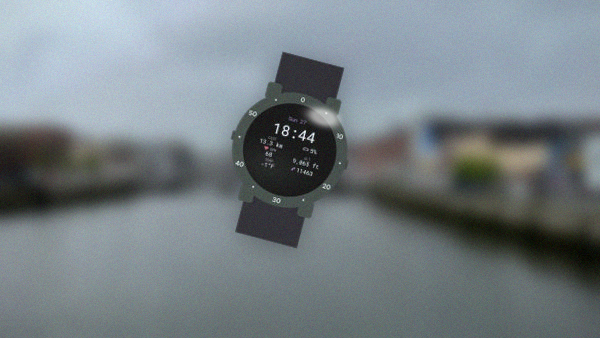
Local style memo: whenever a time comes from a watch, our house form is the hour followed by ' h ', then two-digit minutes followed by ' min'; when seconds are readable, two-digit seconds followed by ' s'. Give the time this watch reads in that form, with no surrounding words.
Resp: 18 h 44 min
